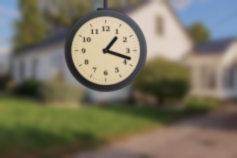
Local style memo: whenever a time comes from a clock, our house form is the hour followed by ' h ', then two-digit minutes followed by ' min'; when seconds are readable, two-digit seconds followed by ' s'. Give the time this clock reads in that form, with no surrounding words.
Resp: 1 h 18 min
